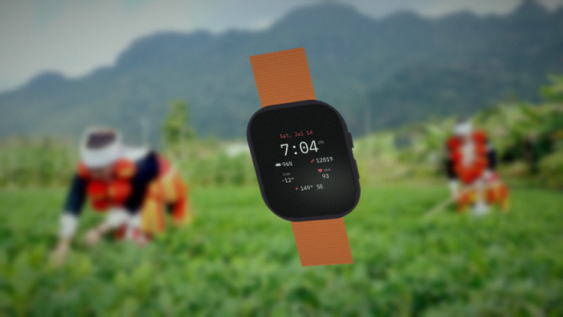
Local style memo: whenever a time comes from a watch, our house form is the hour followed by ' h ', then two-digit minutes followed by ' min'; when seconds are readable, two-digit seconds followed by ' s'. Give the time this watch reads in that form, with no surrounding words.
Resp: 7 h 04 min
